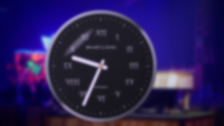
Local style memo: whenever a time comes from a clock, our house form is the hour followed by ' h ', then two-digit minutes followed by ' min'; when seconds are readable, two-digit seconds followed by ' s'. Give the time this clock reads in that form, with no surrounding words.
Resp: 9 h 34 min
